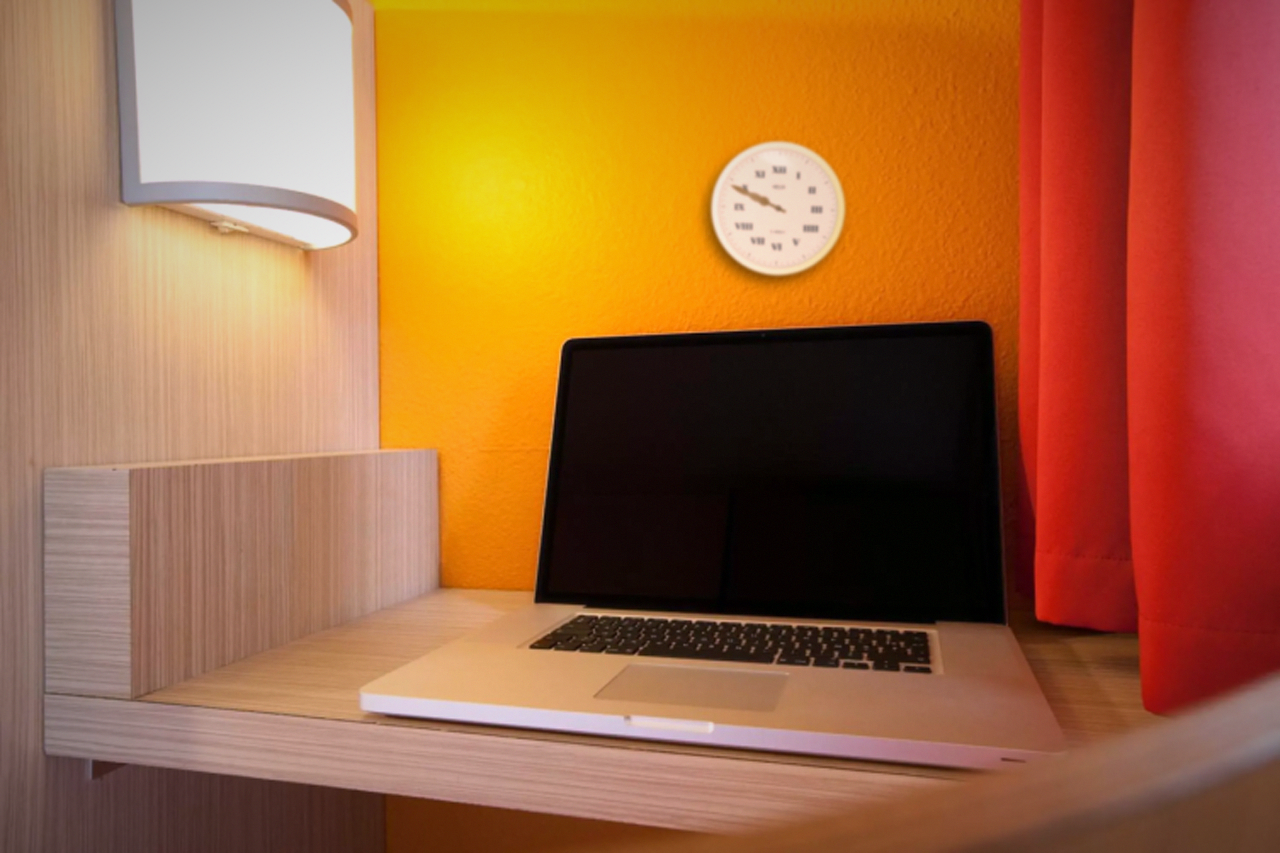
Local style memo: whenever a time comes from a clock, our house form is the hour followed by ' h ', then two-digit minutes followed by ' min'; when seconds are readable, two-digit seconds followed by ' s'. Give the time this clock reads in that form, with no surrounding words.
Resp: 9 h 49 min
